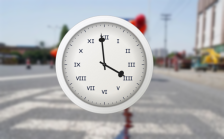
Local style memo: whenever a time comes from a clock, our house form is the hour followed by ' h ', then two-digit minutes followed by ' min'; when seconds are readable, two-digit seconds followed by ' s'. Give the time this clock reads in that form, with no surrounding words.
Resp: 3 h 59 min
